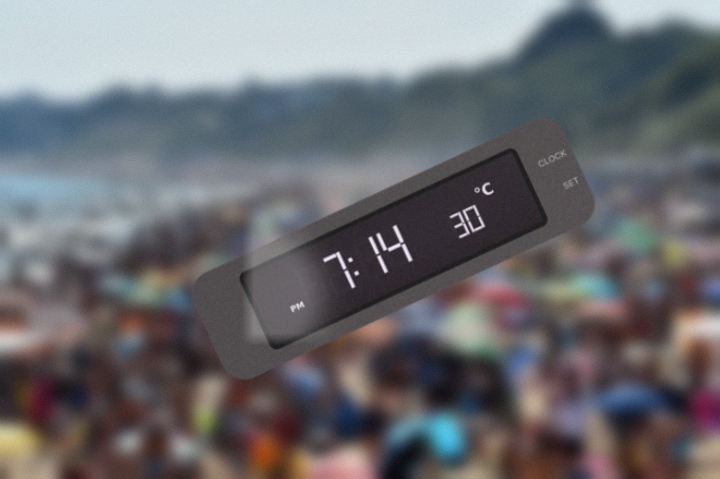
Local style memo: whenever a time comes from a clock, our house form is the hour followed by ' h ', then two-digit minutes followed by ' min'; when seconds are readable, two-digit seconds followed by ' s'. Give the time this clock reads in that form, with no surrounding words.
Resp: 7 h 14 min
